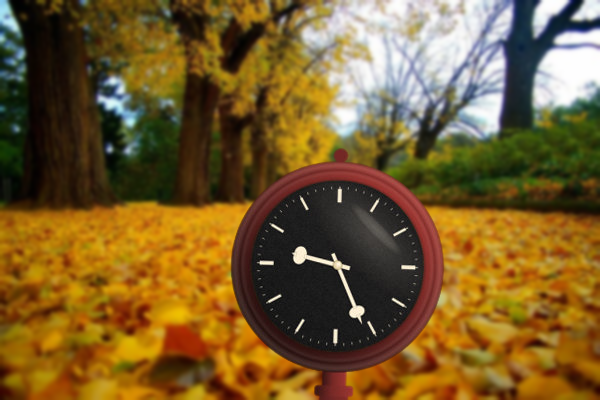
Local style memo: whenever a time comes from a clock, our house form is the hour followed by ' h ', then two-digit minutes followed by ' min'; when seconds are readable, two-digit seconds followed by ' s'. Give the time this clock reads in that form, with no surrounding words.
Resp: 9 h 26 min
